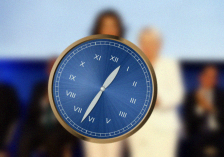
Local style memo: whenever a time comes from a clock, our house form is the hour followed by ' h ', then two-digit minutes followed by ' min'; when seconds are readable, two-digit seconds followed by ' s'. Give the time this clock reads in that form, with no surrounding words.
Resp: 12 h 32 min
